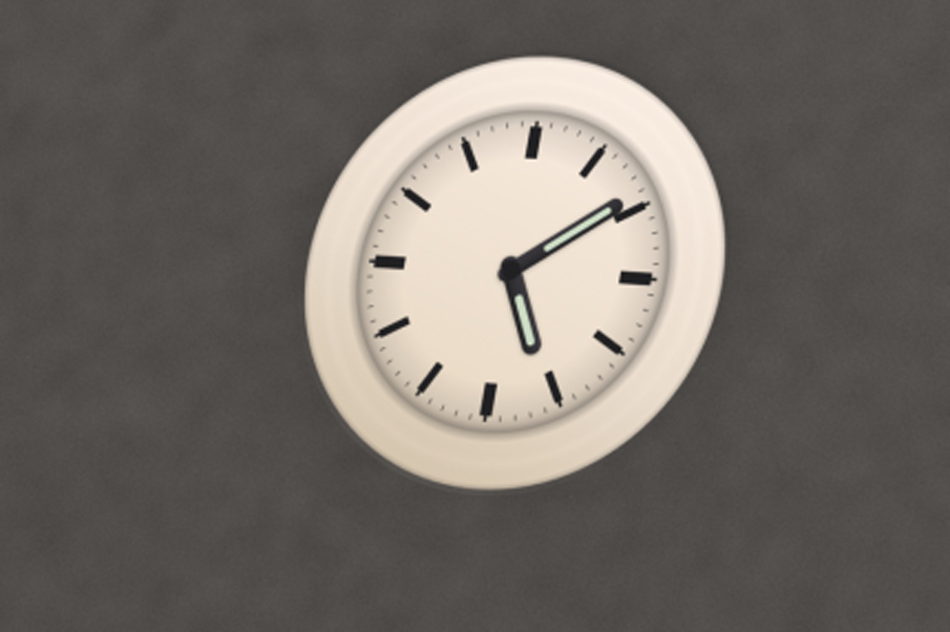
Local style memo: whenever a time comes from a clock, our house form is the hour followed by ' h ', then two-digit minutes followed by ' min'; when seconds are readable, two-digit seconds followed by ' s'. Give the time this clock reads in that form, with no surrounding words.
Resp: 5 h 09 min
